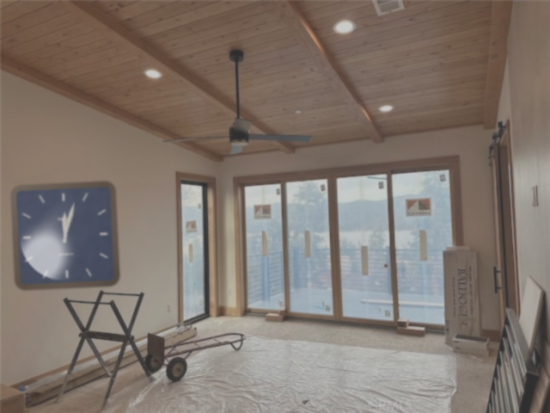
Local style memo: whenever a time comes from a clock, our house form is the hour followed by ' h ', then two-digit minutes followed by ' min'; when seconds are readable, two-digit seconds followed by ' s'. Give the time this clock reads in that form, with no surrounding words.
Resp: 12 h 03 min
